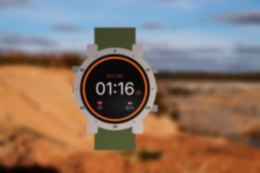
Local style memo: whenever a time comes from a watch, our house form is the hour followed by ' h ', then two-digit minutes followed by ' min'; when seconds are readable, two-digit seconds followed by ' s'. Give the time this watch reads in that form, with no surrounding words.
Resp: 1 h 16 min
